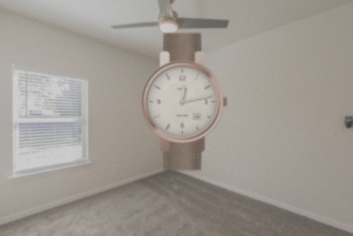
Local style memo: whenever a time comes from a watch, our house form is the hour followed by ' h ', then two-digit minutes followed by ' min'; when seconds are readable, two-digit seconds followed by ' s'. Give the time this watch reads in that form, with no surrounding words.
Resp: 12 h 13 min
